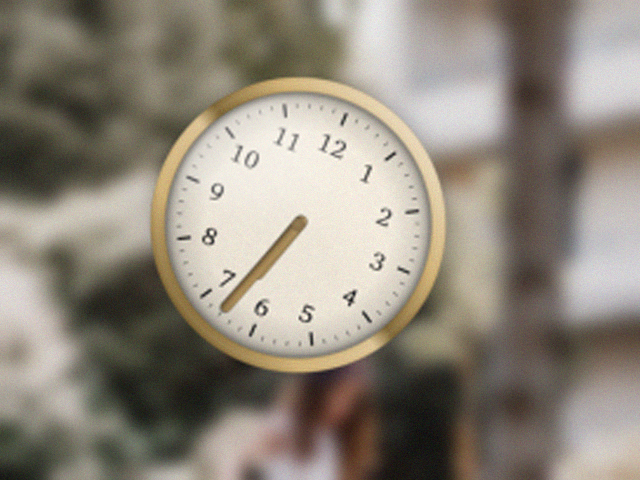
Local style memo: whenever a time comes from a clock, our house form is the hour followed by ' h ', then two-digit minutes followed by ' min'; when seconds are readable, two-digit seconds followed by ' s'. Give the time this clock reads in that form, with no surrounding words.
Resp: 6 h 33 min
